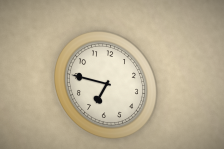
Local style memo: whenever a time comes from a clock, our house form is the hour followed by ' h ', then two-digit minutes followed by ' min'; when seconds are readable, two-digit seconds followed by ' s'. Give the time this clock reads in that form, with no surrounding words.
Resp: 6 h 45 min
